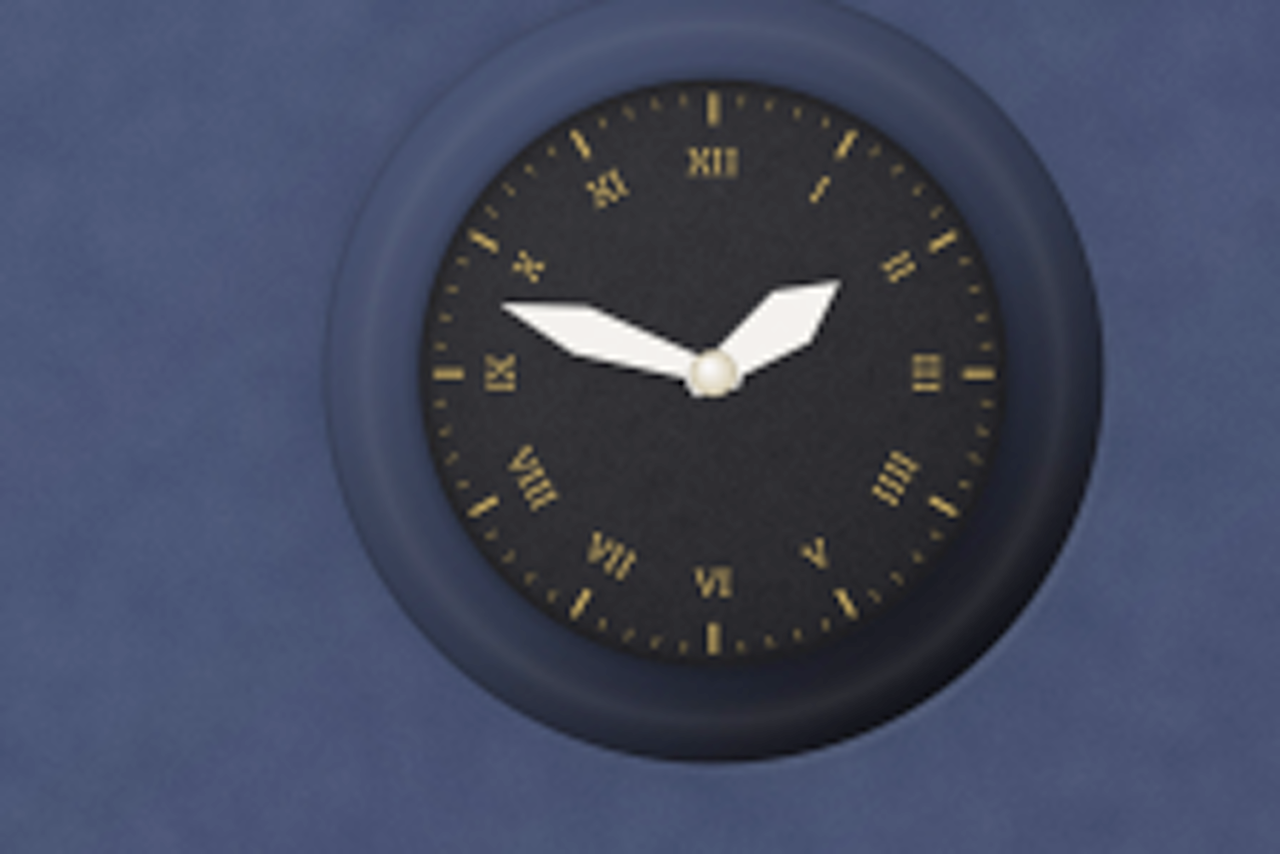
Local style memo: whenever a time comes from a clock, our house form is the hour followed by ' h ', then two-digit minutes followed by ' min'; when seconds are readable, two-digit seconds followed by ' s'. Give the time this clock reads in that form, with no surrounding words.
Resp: 1 h 48 min
